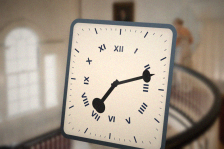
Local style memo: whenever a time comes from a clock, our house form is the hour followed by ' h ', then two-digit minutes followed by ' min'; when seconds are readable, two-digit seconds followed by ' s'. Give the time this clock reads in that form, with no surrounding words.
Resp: 7 h 12 min
